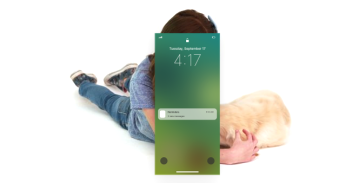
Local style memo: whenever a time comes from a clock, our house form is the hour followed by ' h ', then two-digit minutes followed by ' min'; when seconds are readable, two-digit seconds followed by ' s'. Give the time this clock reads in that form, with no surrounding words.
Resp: 4 h 17 min
